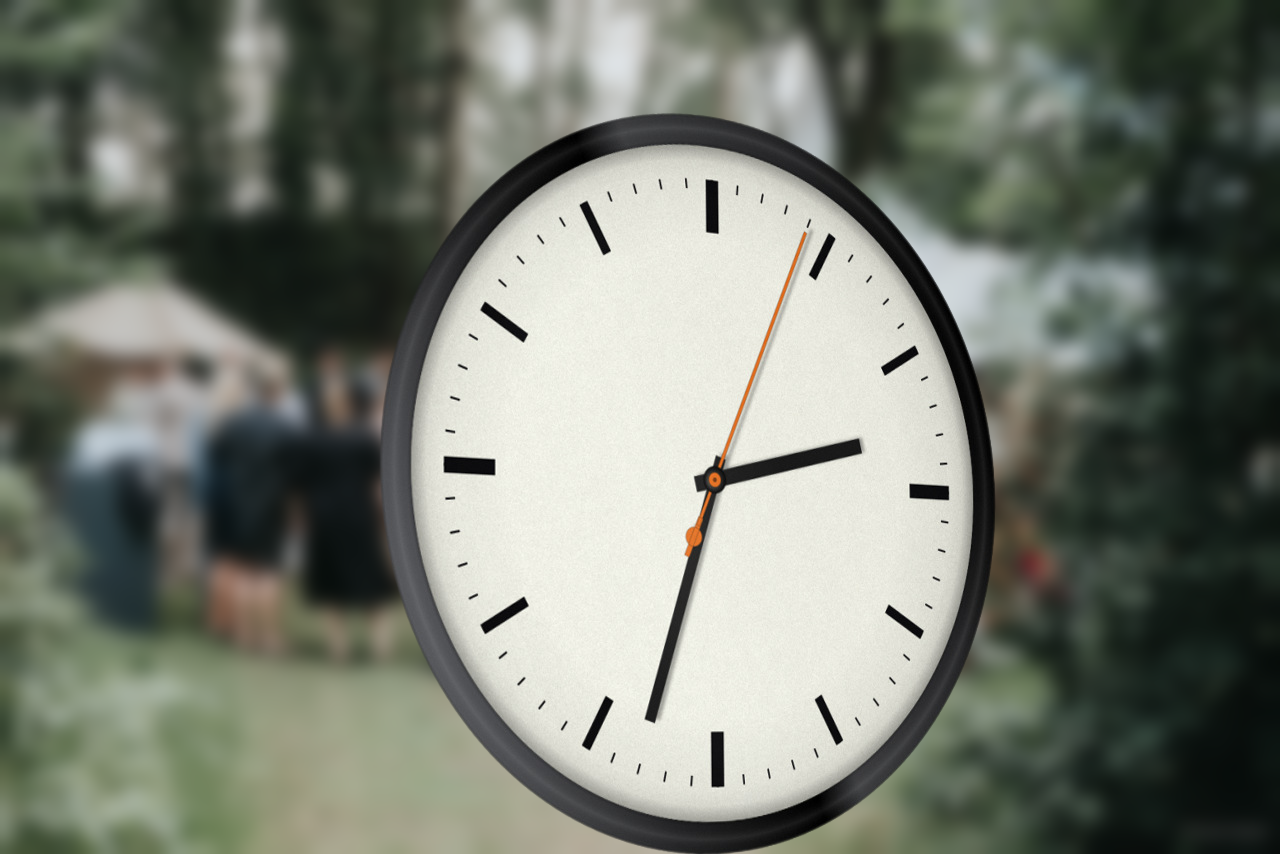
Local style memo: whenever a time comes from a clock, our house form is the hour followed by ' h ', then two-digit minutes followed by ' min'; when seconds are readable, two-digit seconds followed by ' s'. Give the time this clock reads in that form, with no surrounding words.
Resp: 2 h 33 min 04 s
